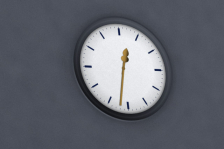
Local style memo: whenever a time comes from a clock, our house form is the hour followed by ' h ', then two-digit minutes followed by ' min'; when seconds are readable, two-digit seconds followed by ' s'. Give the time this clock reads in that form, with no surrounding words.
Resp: 12 h 32 min
